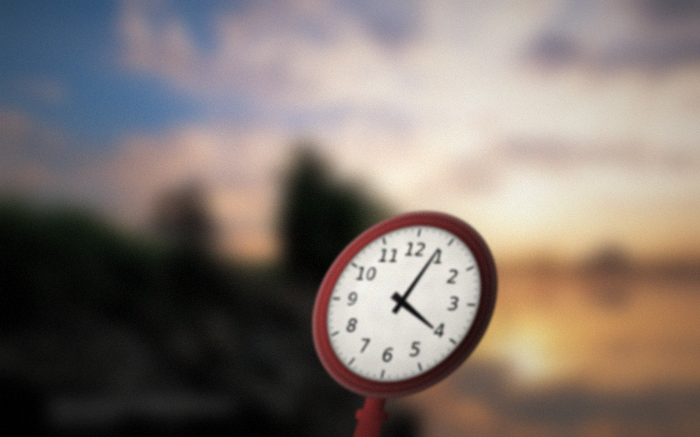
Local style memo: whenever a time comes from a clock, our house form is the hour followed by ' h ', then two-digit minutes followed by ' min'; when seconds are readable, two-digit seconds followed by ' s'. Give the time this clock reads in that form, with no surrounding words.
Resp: 4 h 04 min
